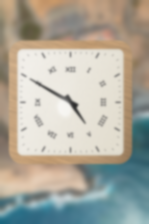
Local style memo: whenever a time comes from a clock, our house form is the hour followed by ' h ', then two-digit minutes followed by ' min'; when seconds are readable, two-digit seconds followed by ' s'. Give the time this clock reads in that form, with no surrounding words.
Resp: 4 h 50 min
